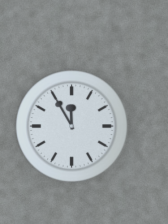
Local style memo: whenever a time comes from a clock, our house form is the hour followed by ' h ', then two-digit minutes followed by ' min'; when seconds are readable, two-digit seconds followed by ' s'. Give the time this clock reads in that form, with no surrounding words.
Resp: 11 h 55 min
